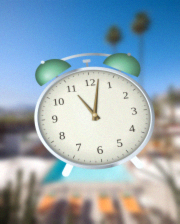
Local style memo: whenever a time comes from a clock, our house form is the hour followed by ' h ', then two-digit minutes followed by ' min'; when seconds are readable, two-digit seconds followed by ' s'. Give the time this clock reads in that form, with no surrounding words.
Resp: 11 h 02 min
